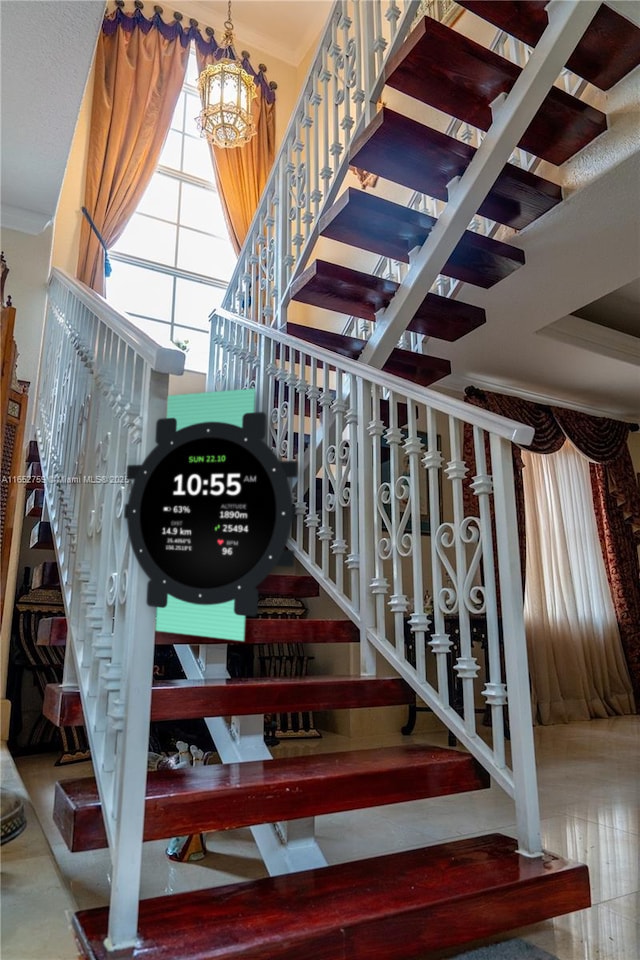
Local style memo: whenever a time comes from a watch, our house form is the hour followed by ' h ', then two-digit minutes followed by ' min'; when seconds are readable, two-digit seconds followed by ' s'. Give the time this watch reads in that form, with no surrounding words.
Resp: 10 h 55 min
